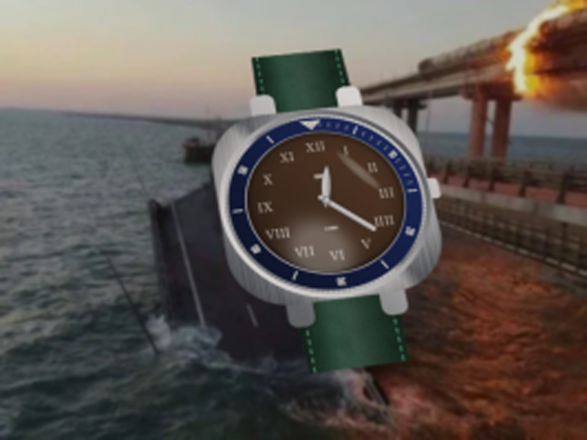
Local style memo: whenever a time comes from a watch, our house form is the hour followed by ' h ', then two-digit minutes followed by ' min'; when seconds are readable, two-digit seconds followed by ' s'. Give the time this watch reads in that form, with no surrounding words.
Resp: 12 h 22 min
